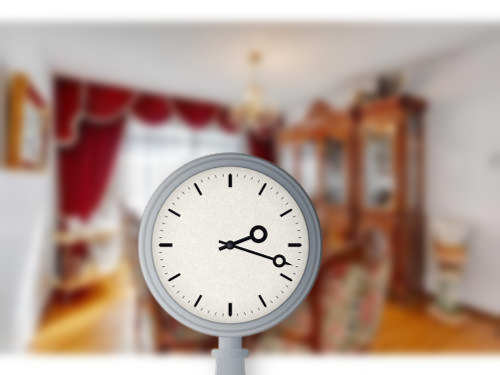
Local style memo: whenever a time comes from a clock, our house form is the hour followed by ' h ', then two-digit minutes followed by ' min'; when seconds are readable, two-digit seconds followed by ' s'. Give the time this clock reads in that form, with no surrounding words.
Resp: 2 h 18 min
